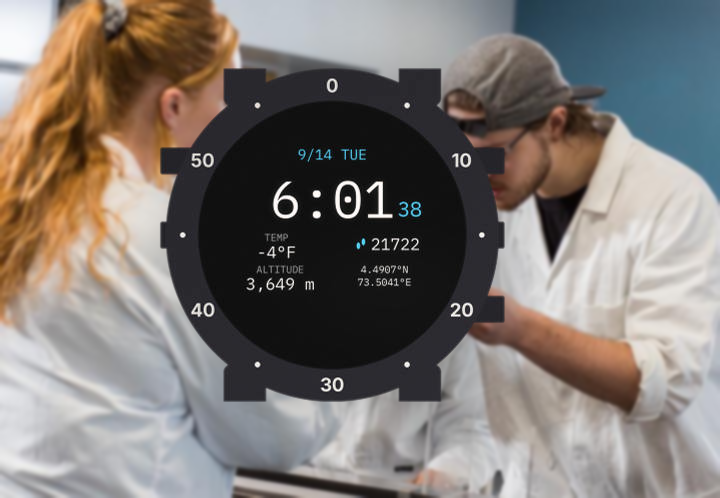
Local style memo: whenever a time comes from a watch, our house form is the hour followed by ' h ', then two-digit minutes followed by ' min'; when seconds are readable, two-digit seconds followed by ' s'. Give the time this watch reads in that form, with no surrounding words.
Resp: 6 h 01 min 38 s
